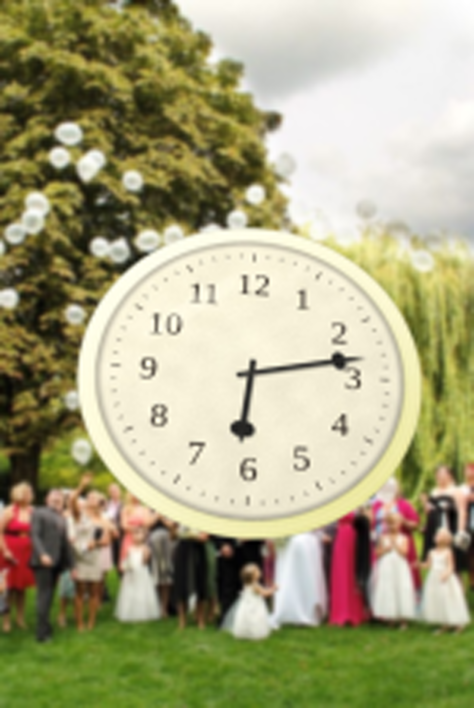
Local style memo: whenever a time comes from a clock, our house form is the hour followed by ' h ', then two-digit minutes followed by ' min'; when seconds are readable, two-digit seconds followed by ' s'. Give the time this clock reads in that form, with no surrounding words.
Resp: 6 h 13 min
